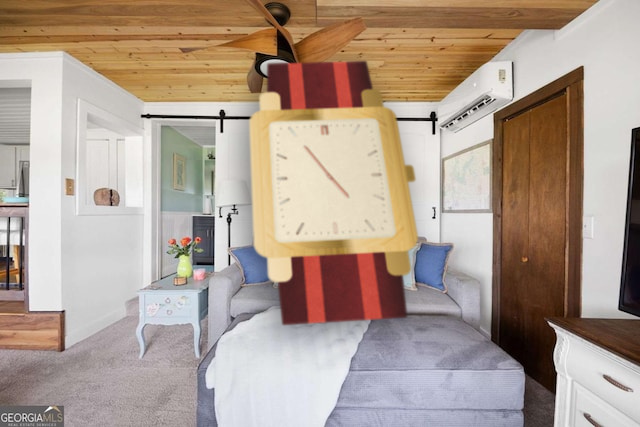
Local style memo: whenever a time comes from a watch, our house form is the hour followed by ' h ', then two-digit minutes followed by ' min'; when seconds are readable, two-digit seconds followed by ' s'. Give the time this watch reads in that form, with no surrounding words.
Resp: 4 h 55 min
